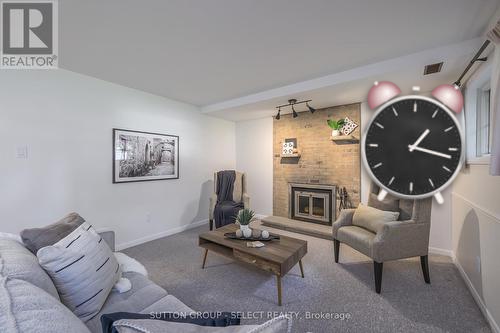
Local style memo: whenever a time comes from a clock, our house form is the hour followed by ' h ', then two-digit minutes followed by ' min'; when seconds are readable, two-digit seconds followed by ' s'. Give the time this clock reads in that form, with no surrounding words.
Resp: 1 h 17 min
